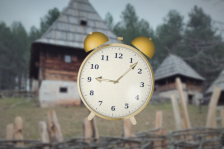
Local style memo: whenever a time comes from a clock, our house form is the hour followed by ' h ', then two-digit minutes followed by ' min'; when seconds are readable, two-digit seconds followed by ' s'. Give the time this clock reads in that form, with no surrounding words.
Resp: 9 h 07 min
